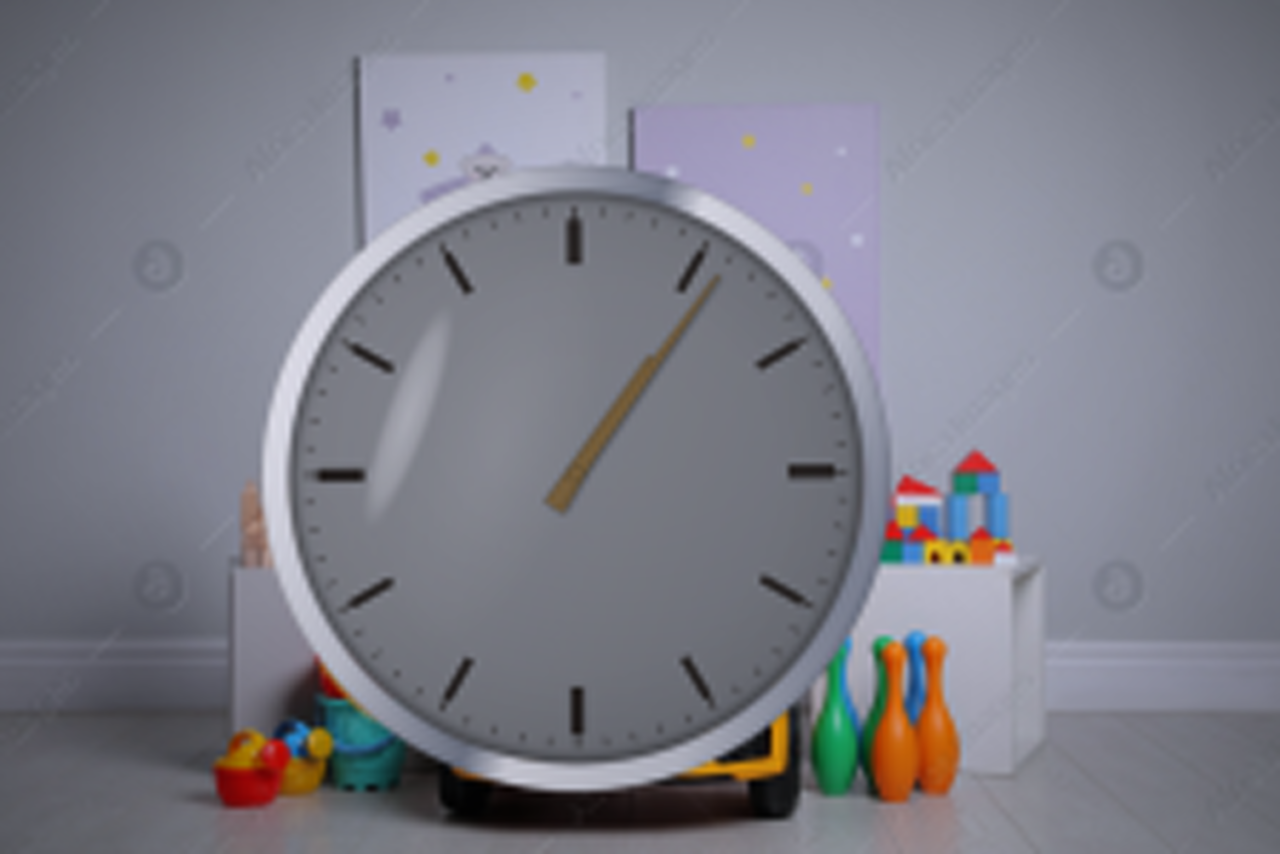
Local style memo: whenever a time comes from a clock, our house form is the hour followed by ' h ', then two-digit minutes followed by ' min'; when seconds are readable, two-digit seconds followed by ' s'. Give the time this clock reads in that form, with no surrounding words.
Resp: 1 h 06 min
